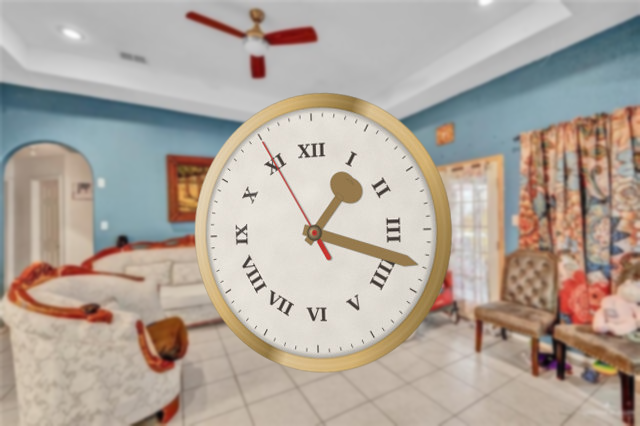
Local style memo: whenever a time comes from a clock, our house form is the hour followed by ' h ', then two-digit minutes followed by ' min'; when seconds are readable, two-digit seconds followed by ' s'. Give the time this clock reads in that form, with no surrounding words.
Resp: 1 h 17 min 55 s
